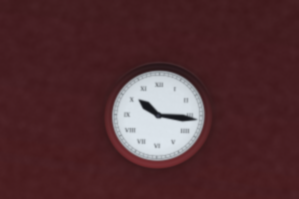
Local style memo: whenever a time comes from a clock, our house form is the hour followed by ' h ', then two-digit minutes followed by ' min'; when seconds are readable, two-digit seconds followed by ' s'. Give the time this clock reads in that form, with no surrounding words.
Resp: 10 h 16 min
